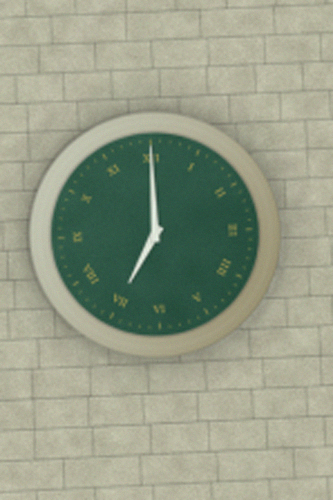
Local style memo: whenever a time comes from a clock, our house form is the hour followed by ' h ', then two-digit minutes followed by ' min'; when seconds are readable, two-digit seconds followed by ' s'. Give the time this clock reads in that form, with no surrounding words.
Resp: 7 h 00 min
